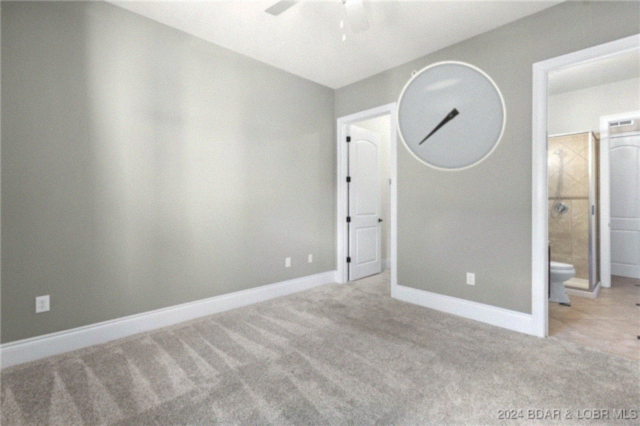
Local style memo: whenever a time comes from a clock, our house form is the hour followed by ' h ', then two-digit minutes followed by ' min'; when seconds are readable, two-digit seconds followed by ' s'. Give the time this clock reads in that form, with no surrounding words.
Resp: 7 h 38 min
